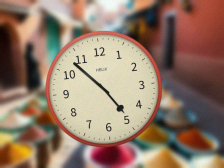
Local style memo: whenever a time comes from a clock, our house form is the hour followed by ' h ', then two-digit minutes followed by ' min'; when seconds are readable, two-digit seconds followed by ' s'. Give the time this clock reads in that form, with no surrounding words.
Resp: 4 h 53 min
